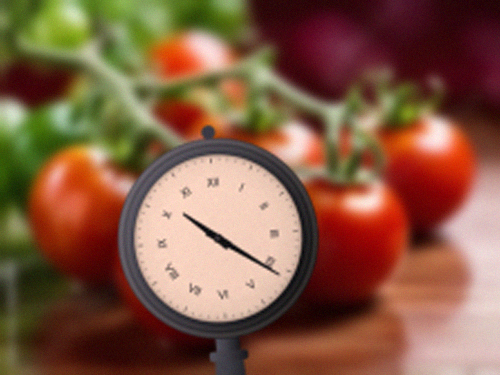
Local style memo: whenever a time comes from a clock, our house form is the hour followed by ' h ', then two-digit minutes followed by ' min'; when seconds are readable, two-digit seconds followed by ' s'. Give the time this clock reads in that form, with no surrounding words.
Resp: 10 h 21 min
